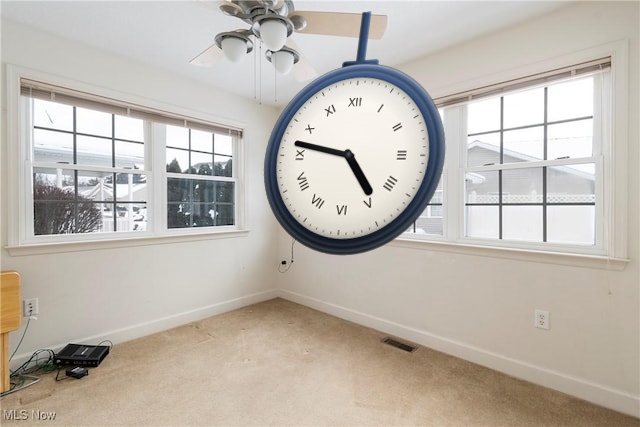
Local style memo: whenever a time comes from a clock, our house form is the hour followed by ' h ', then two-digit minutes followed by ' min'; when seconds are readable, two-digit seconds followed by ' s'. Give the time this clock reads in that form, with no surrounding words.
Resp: 4 h 47 min
